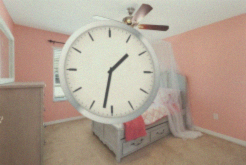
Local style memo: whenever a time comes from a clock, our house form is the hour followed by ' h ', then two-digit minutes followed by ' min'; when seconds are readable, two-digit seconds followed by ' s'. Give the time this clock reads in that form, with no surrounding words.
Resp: 1 h 32 min
